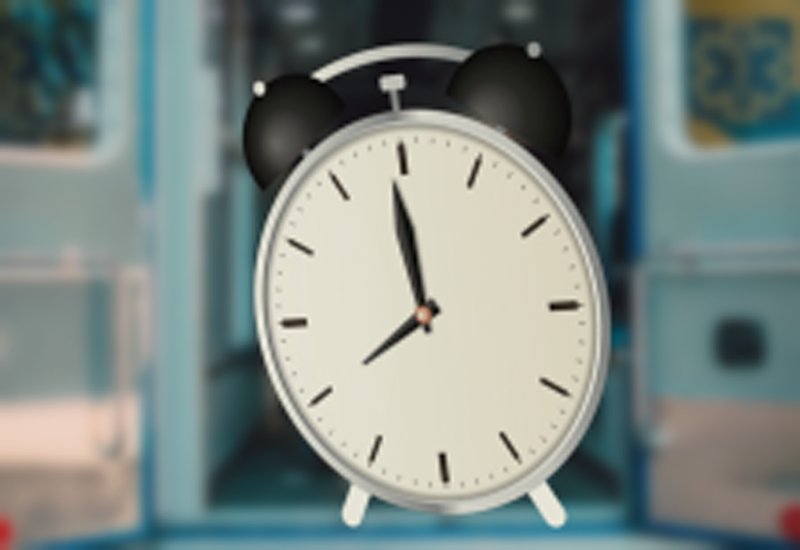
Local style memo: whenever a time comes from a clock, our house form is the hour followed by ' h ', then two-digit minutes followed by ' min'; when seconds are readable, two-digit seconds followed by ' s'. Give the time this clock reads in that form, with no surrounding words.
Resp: 7 h 59 min
